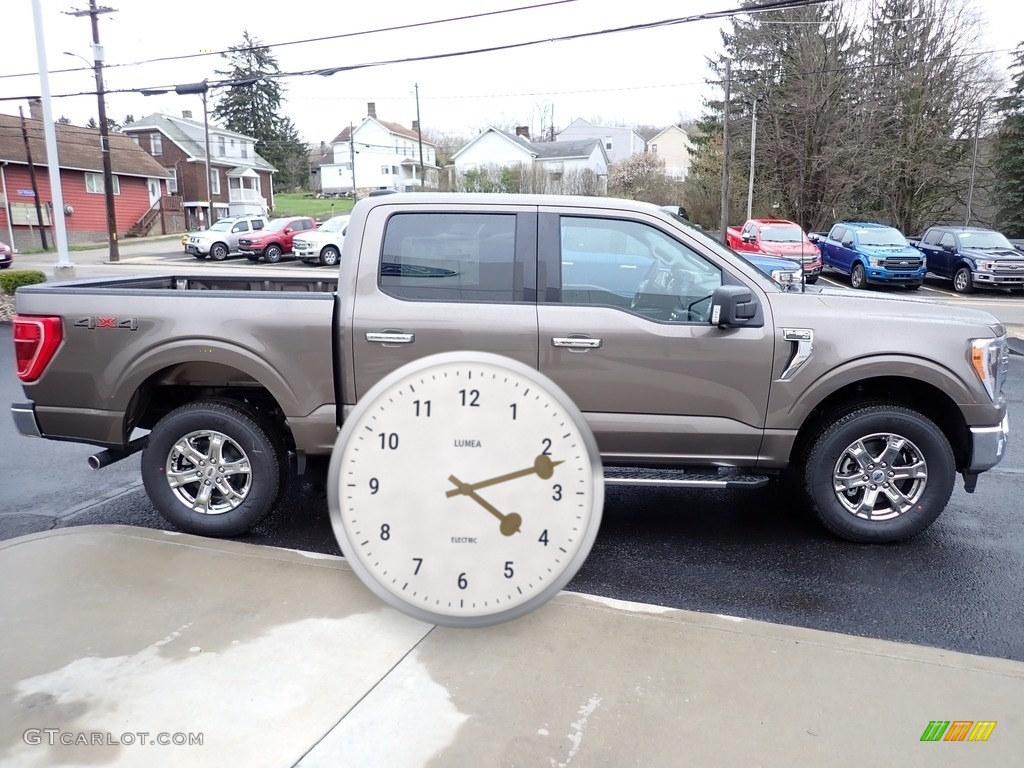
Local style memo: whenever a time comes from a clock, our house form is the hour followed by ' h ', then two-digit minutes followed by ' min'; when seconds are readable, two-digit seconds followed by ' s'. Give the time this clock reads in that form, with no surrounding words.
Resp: 4 h 12 min
